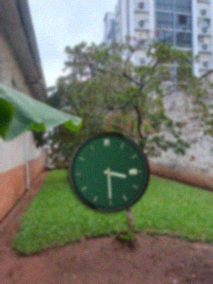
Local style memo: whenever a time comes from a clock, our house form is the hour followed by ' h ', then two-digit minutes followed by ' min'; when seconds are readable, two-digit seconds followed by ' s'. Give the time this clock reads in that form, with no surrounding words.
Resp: 3 h 30 min
